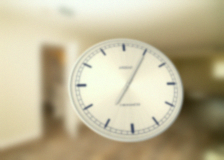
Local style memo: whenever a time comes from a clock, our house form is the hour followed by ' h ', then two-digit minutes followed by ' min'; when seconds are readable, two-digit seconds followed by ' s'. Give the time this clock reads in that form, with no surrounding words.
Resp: 7 h 05 min
